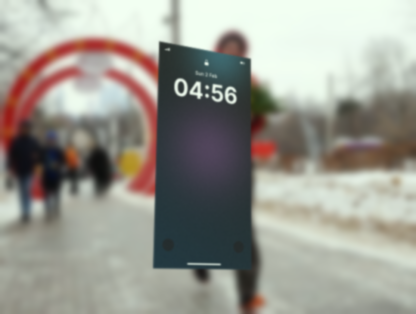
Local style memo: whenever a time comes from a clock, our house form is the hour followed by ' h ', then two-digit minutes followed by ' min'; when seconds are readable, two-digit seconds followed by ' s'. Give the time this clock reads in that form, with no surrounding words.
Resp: 4 h 56 min
